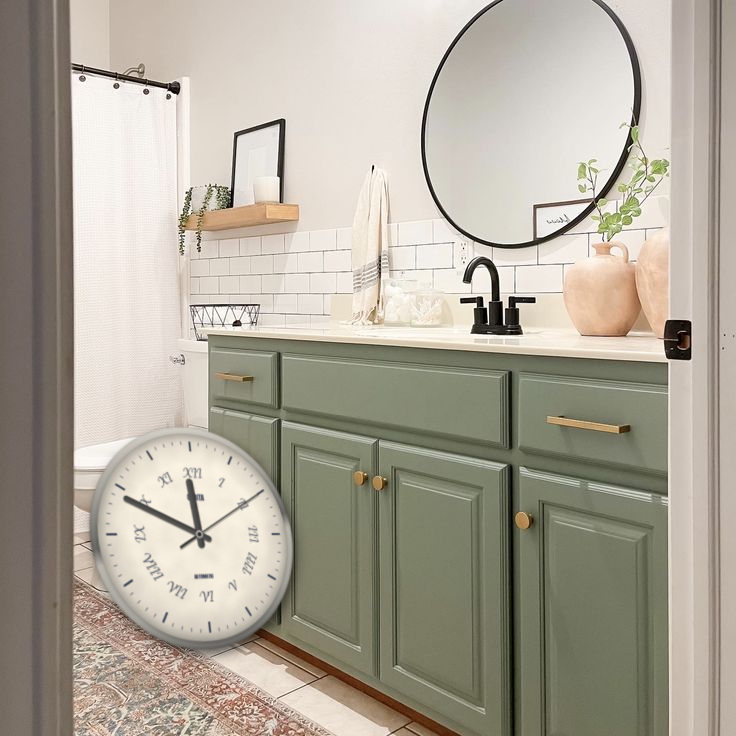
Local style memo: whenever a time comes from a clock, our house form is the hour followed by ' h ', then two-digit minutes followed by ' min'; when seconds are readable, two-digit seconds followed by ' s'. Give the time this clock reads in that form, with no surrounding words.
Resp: 11 h 49 min 10 s
